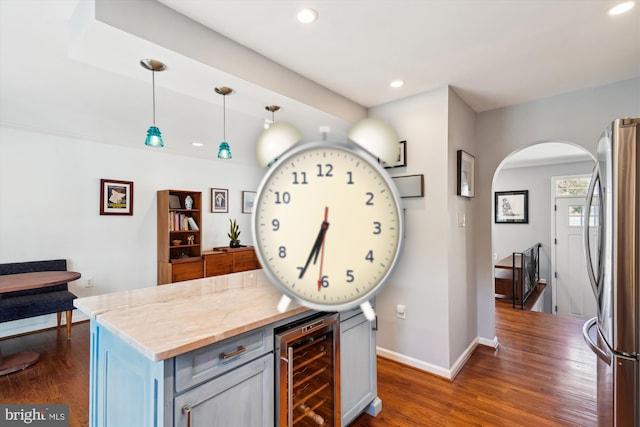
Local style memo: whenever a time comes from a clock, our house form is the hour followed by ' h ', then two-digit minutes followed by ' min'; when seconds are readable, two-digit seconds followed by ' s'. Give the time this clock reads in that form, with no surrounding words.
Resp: 6 h 34 min 31 s
